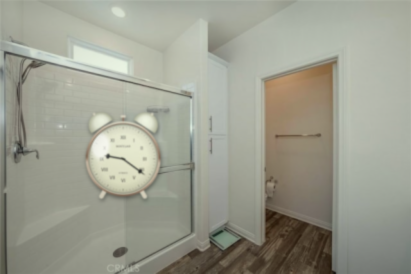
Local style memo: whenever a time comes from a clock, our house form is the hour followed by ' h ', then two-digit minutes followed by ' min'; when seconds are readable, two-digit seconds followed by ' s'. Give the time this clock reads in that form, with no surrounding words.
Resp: 9 h 21 min
